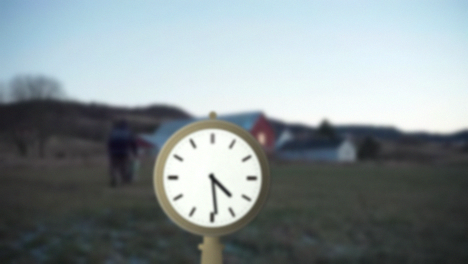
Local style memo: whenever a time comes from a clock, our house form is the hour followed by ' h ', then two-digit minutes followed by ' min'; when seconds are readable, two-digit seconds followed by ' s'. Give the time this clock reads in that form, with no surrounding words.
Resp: 4 h 29 min
